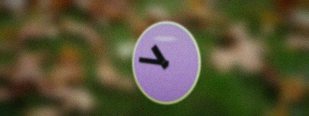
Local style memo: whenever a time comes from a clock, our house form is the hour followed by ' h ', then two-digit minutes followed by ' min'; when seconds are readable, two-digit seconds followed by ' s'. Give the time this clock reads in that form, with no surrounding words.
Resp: 10 h 46 min
